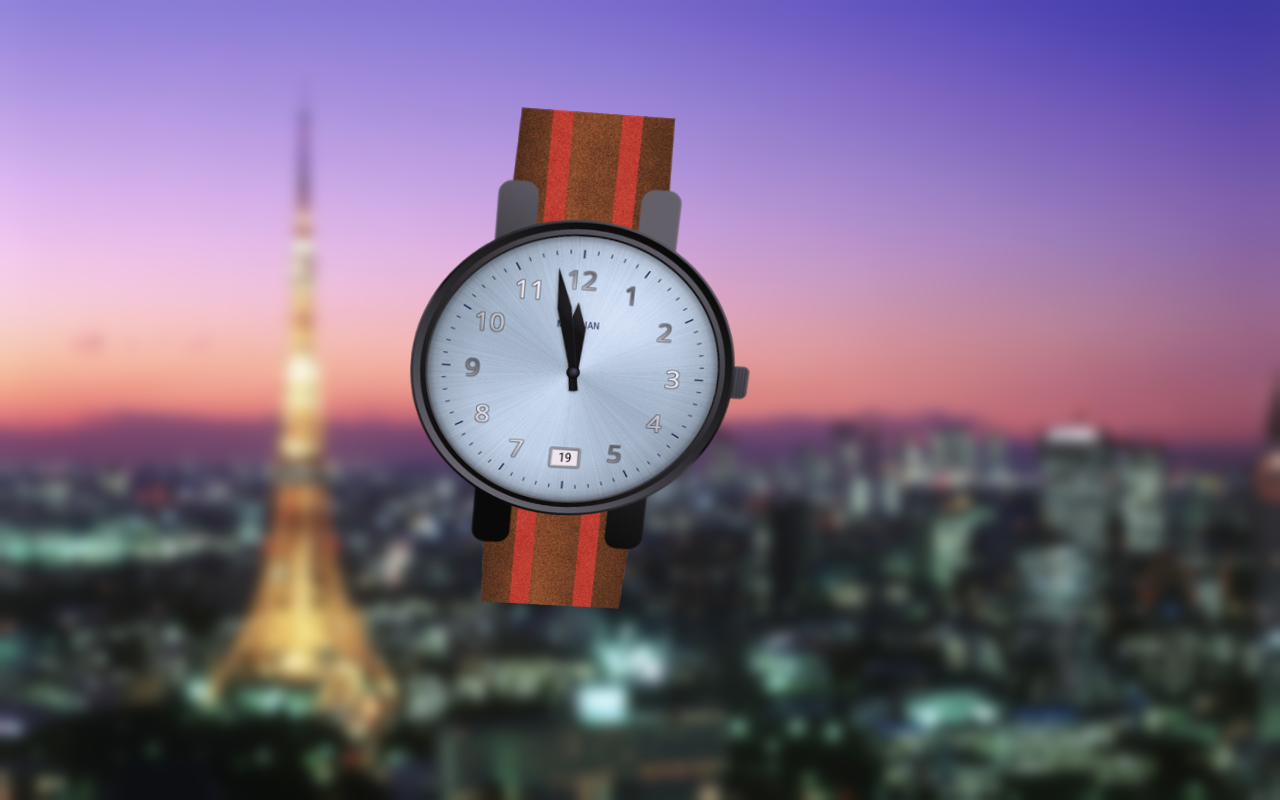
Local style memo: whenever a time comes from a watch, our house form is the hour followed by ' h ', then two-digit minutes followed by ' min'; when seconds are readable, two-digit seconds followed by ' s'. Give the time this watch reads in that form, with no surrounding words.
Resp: 11 h 58 min
